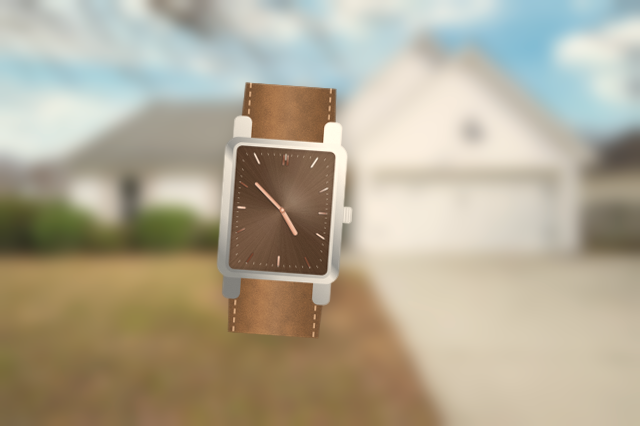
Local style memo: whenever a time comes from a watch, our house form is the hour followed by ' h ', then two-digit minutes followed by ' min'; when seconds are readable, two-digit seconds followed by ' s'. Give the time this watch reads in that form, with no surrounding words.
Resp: 4 h 52 min
